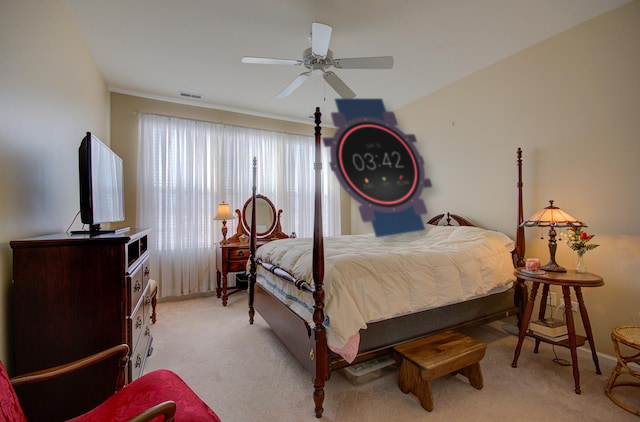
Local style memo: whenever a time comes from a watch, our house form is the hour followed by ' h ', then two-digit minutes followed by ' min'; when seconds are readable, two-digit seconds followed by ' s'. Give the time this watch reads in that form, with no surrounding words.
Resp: 3 h 42 min
